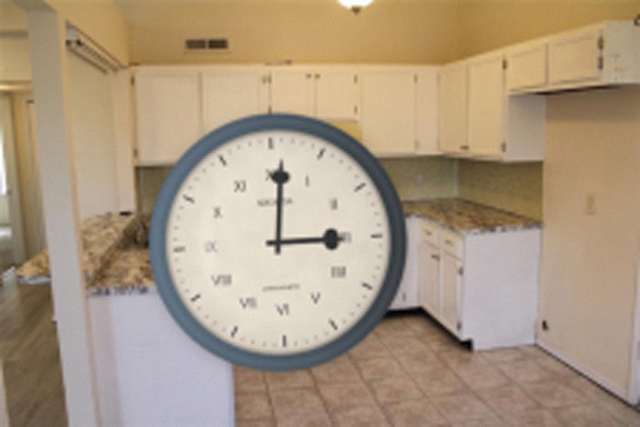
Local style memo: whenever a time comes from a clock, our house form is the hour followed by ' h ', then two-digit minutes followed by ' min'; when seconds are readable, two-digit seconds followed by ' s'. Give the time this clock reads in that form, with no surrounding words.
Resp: 3 h 01 min
